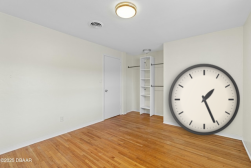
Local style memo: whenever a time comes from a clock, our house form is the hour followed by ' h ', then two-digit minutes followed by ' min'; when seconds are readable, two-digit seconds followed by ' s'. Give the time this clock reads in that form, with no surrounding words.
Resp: 1 h 26 min
